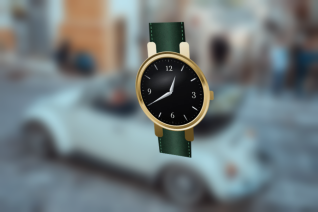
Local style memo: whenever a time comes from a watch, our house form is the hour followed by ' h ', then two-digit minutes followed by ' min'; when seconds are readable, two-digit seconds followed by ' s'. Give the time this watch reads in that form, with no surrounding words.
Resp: 12 h 40 min
